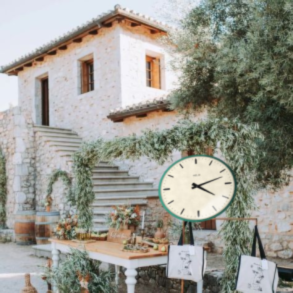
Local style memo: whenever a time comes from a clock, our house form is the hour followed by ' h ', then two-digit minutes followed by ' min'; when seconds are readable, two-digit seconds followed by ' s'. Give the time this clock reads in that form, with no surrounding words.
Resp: 4 h 12 min
